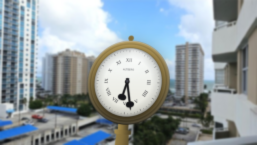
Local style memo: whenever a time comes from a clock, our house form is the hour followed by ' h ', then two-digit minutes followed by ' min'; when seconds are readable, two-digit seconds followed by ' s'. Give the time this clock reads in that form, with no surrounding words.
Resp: 6 h 28 min
